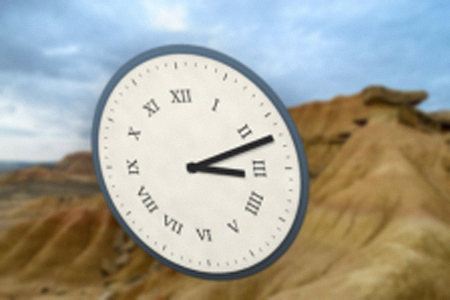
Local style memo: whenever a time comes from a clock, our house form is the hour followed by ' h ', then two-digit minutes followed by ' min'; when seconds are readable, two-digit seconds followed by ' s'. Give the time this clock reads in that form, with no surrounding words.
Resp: 3 h 12 min
